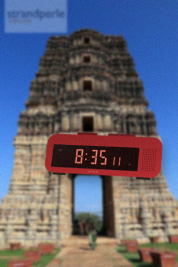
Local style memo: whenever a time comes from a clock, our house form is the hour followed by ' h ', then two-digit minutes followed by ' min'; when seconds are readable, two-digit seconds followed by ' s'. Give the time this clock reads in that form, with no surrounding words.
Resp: 8 h 35 min 11 s
